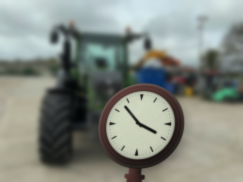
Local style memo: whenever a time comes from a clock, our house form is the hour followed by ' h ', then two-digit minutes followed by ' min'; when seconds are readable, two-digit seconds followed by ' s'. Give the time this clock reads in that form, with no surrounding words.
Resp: 3 h 53 min
